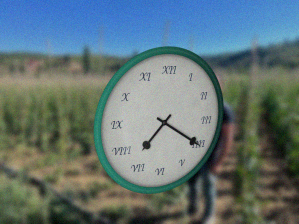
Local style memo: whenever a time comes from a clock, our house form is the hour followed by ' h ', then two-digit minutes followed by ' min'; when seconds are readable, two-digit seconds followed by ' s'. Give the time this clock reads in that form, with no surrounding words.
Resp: 7 h 20 min
